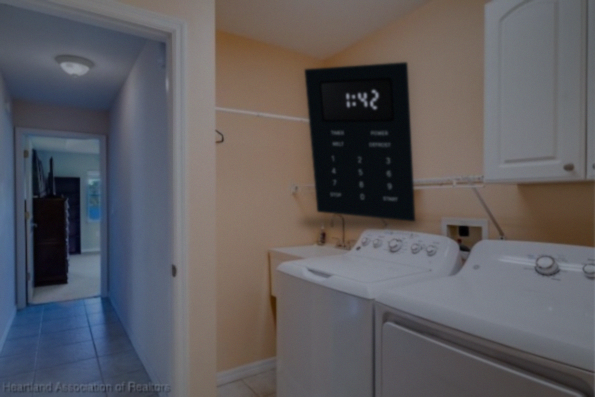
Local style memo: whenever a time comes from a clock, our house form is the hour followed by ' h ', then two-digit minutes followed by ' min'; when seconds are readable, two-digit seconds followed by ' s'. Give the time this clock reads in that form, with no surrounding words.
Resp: 1 h 42 min
